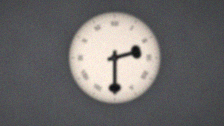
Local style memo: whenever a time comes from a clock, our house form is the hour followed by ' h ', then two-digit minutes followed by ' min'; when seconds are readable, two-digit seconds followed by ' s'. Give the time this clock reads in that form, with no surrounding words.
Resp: 2 h 30 min
